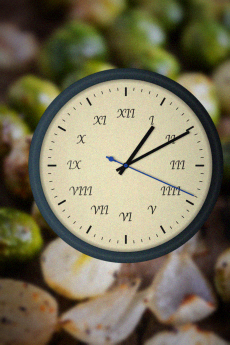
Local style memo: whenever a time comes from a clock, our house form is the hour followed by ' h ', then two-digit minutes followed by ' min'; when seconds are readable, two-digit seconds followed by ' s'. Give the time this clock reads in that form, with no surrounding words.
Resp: 1 h 10 min 19 s
